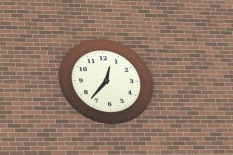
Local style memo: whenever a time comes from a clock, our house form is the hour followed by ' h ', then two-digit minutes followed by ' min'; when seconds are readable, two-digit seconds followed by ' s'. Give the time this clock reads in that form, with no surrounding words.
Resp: 12 h 37 min
